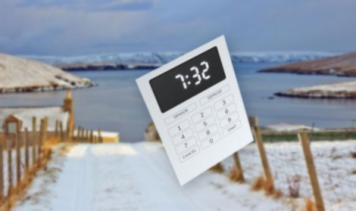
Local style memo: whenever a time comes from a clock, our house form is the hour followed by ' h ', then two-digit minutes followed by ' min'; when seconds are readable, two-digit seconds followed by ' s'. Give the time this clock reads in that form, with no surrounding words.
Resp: 7 h 32 min
